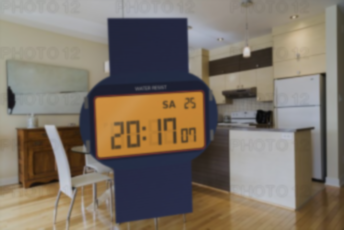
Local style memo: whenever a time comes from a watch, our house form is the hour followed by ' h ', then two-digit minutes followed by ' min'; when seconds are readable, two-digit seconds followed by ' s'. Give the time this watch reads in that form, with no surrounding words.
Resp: 20 h 17 min 07 s
